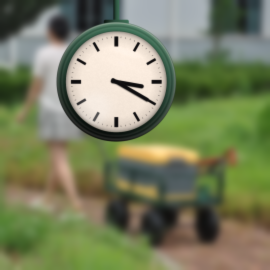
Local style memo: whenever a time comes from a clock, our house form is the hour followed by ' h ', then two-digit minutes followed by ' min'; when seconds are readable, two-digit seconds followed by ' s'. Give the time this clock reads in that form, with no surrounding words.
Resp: 3 h 20 min
